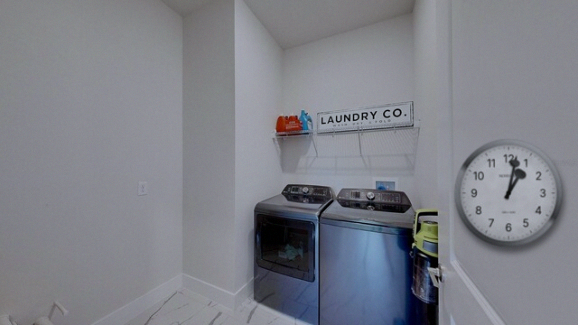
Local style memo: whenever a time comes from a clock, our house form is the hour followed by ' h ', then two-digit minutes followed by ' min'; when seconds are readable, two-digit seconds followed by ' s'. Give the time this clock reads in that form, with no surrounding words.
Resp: 1 h 02 min
